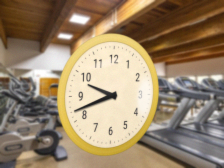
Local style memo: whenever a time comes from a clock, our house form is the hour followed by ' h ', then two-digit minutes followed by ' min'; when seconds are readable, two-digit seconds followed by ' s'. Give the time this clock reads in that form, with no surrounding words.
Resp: 9 h 42 min
